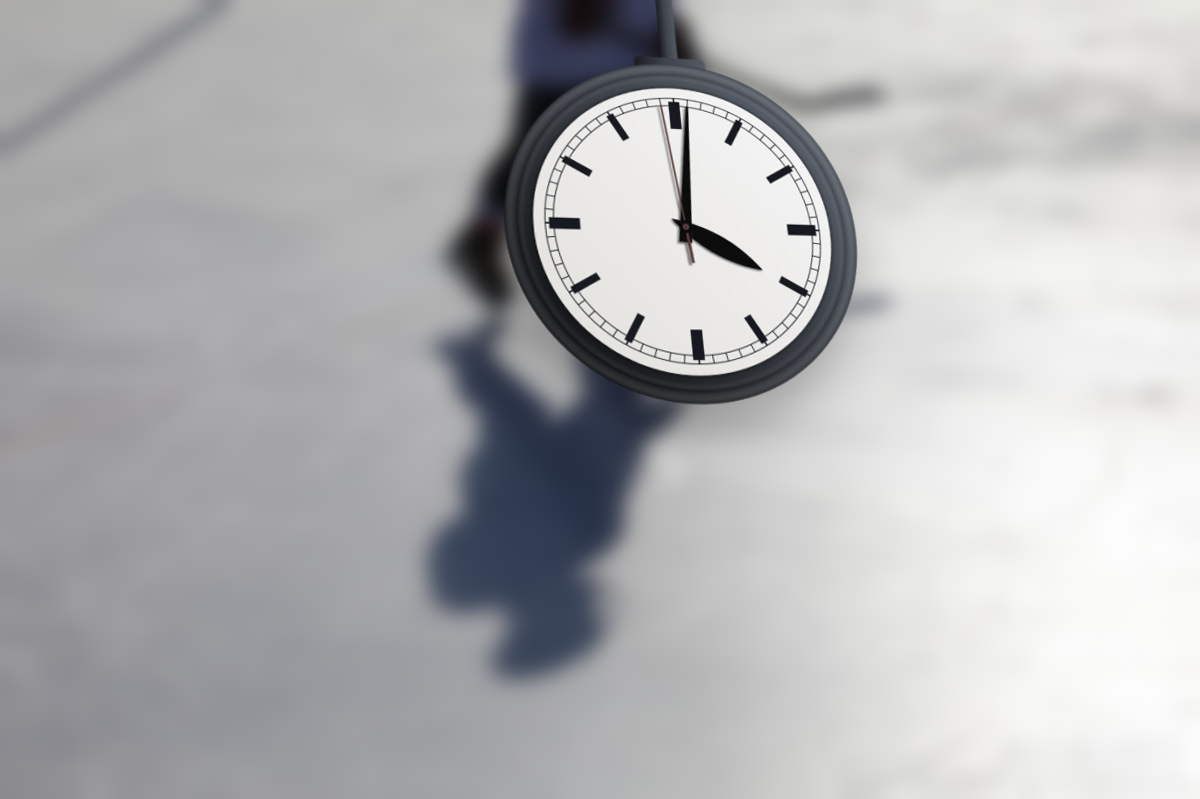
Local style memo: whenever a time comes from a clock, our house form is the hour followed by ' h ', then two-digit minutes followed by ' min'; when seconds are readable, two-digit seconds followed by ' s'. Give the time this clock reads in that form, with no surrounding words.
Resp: 4 h 00 min 59 s
